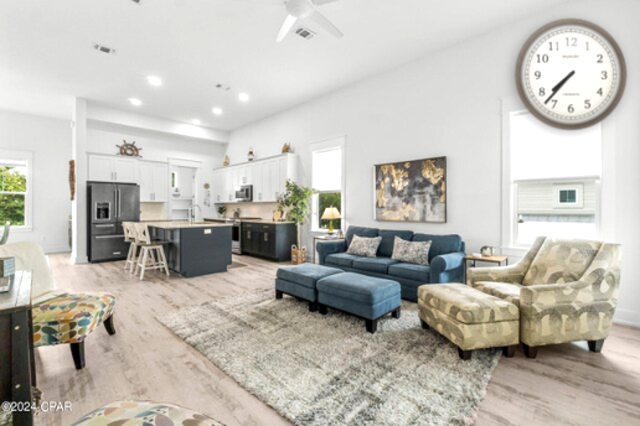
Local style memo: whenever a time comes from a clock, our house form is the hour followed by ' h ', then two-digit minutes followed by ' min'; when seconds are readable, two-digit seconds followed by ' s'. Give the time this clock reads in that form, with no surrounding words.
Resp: 7 h 37 min
